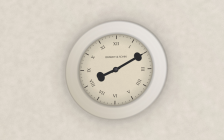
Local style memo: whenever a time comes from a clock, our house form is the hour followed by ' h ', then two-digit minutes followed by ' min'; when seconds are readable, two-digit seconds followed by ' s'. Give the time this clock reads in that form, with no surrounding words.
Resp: 8 h 10 min
